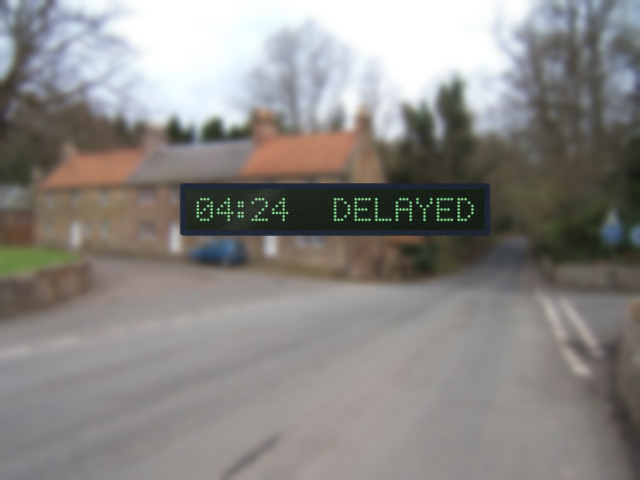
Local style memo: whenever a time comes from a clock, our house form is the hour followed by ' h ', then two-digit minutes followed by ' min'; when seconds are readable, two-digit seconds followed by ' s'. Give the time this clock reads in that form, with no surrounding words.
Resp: 4 h 24 min
